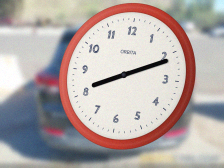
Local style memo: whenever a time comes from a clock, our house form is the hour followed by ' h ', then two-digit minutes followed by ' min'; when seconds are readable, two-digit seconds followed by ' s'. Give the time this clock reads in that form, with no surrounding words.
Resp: 8 h 11 min
